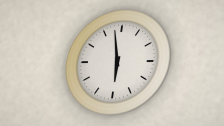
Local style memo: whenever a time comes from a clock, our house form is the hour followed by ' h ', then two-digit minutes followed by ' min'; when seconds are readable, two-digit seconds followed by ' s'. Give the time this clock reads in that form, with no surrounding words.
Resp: 5 h 58 min
